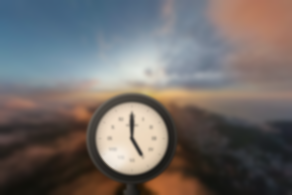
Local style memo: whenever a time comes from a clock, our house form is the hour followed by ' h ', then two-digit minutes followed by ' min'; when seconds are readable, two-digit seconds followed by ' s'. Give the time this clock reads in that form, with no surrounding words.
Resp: 5 h 00 min
